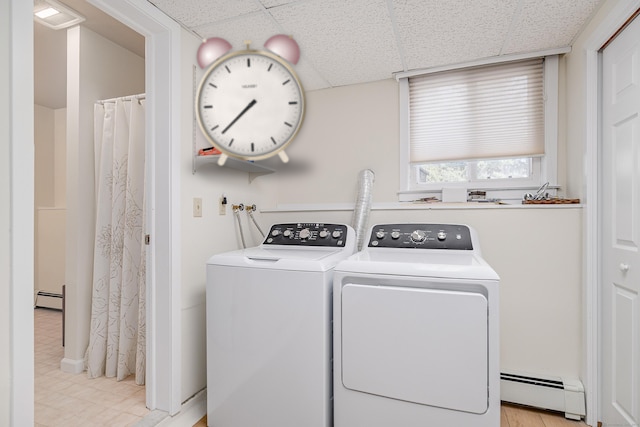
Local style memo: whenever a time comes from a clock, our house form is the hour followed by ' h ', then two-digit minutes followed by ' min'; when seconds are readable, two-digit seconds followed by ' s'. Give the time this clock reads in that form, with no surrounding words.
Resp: 7 h 38 min
